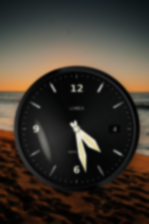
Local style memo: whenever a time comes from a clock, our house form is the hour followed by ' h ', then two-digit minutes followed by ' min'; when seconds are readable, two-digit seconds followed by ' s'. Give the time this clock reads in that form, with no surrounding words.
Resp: 4 h 28 min
